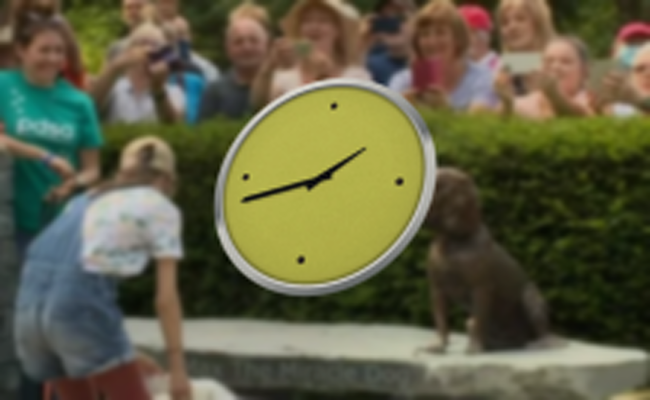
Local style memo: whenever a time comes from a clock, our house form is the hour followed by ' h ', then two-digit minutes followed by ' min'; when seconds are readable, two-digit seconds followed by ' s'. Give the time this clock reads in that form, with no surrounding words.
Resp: 1 h 42 min
